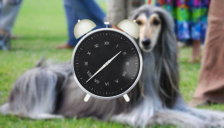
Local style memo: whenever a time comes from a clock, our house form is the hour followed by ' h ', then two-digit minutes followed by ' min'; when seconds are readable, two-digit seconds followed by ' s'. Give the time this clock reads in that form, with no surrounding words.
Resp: 1 h 38 min
